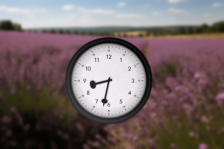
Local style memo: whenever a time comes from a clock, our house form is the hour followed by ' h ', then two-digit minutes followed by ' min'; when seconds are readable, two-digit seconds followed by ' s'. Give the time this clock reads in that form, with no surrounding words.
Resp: 8 h 32 min
